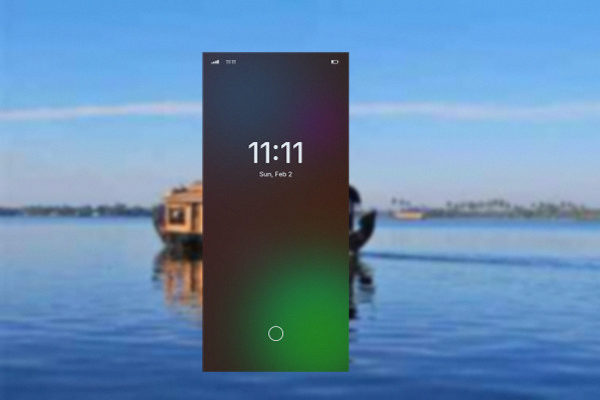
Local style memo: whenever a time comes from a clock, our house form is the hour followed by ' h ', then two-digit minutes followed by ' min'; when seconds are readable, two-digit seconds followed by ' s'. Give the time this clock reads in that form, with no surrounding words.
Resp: 11 h 11 min
